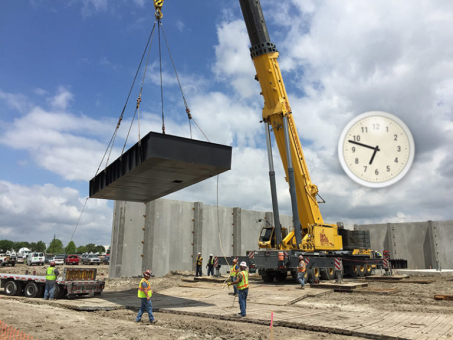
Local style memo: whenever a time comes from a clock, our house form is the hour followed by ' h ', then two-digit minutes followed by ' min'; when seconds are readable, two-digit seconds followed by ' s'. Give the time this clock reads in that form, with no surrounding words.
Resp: 6 h 48 min
